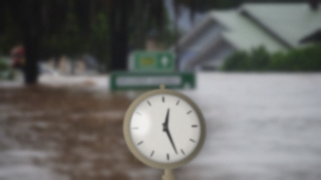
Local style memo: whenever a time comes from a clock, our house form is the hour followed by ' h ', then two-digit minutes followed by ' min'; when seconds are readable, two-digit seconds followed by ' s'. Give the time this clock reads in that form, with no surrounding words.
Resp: 12 h 27 min
